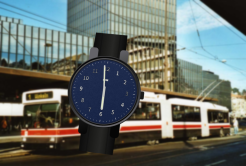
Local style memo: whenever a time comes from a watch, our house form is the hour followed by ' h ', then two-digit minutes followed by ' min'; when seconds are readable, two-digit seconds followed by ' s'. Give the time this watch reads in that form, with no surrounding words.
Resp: 5 h 59 min
